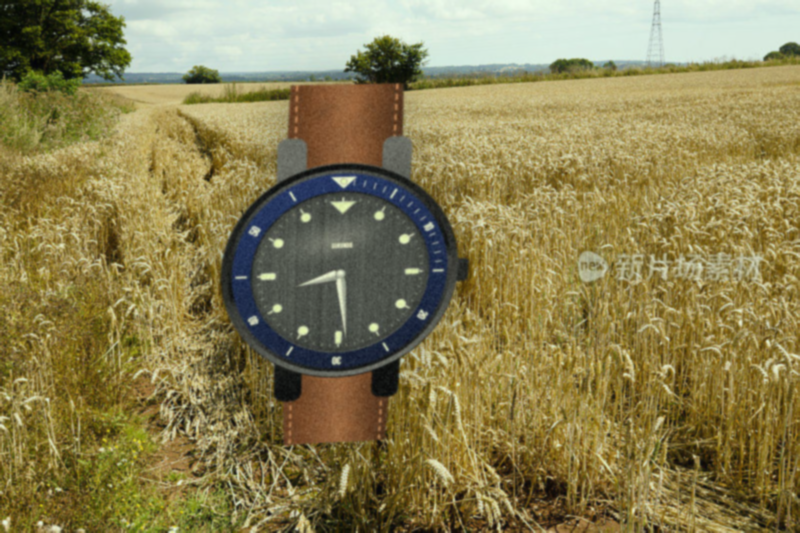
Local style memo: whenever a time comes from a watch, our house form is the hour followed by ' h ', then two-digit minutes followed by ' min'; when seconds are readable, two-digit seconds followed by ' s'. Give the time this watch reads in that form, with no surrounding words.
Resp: 8 h 29 min
